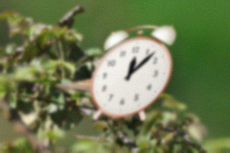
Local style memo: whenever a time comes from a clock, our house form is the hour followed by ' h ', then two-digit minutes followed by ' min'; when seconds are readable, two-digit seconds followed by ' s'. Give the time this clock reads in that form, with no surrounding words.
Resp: 12 h 07 min
